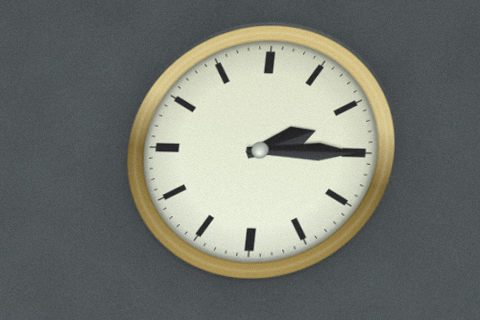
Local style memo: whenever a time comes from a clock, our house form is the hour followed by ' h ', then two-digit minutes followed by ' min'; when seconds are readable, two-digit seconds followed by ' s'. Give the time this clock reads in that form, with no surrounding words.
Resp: 2 h 15 min
